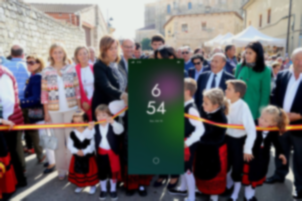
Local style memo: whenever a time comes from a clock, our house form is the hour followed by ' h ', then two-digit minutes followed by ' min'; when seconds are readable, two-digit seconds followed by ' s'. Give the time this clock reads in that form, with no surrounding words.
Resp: 6 h 54 min
